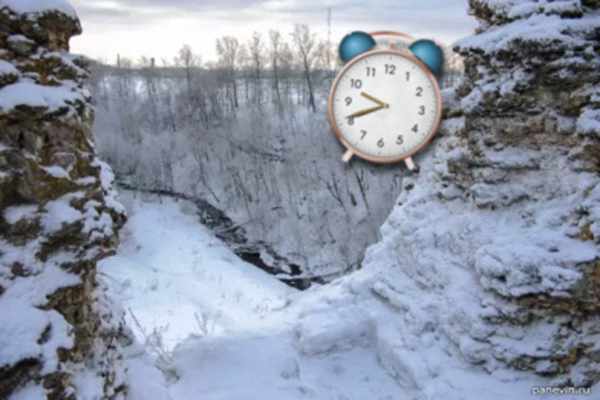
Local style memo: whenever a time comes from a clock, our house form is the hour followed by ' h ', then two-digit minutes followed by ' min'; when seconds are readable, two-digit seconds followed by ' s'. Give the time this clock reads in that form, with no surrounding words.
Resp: 9 h 41 min
